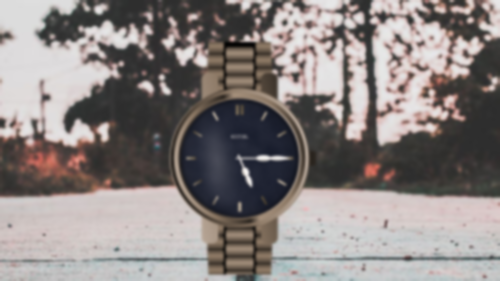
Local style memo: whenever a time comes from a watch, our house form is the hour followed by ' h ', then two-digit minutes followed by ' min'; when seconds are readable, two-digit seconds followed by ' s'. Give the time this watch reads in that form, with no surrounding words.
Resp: 5 h 15 min
